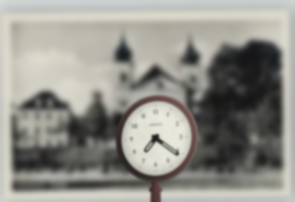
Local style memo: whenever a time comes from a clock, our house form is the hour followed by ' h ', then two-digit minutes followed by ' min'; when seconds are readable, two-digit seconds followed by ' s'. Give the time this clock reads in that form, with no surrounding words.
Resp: 7 h 21 min
